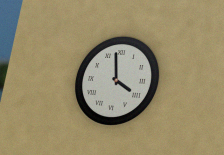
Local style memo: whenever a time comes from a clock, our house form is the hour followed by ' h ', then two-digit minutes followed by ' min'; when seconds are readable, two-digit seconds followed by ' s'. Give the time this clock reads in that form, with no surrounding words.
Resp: 3 h 58 min
